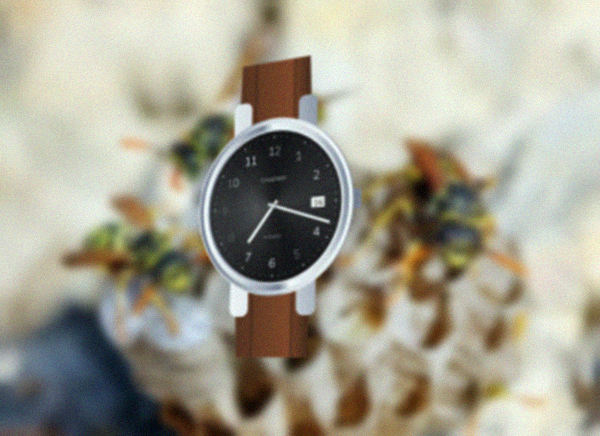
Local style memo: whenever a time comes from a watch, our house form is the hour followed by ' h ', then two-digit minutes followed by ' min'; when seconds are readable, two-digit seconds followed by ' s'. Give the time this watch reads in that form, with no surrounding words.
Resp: 7 h 18 min
